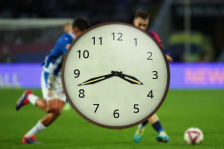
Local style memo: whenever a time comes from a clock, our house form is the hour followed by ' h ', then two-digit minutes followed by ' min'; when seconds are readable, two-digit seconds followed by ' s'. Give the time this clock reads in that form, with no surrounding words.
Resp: 3 h 42 min
